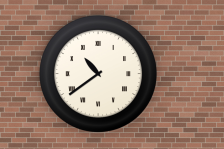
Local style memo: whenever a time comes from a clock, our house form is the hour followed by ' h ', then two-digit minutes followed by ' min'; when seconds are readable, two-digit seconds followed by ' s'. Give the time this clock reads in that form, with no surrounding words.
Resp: 10 h 39 min
